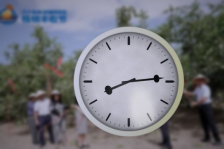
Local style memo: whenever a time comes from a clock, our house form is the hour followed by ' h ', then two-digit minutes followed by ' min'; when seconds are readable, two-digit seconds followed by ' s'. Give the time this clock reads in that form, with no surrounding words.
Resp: 8 h 14 min
